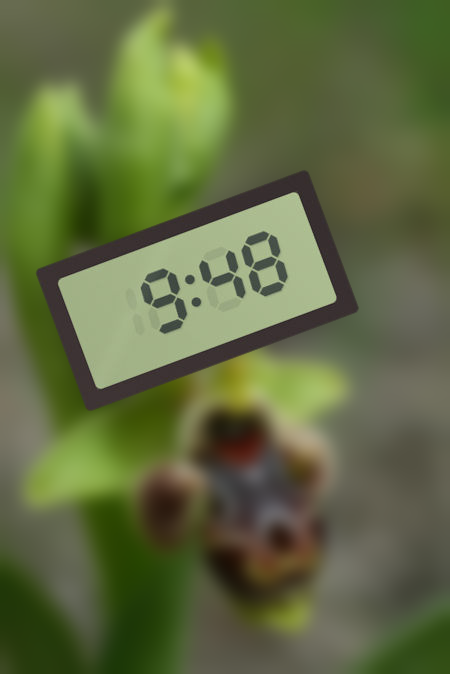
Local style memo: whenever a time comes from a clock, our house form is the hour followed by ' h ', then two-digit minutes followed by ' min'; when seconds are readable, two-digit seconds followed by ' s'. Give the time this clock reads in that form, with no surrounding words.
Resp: 9 h 48 min
